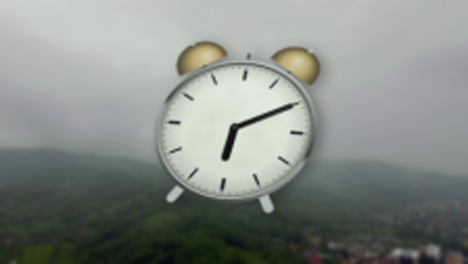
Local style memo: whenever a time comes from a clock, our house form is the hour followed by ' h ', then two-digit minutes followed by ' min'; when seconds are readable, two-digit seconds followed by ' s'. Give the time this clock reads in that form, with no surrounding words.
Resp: 6 h 10 min
